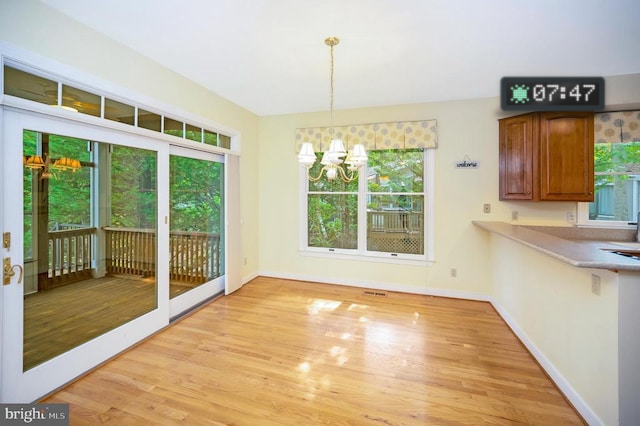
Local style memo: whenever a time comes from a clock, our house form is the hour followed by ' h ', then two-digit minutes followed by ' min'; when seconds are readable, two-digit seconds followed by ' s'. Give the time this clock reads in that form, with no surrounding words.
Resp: 7 h 47 min
